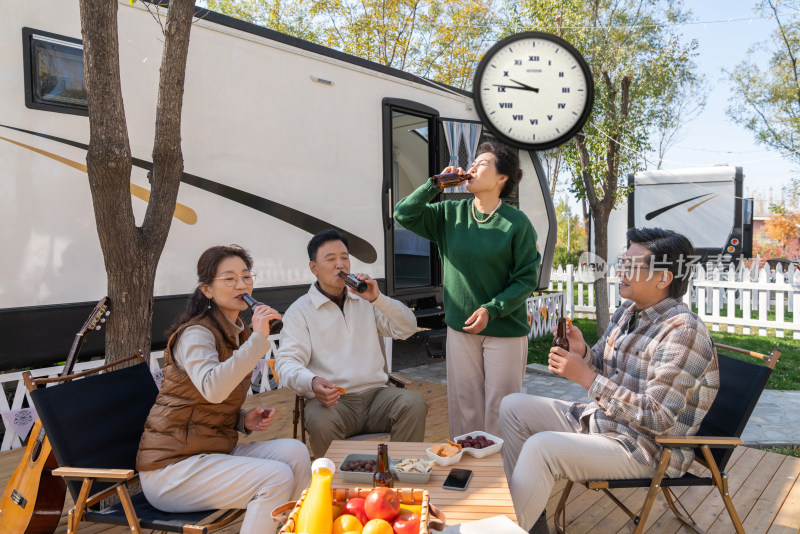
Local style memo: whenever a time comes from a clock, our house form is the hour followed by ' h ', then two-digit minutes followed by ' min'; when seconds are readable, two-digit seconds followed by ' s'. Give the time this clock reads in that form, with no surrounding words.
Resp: 9 h 46 min
